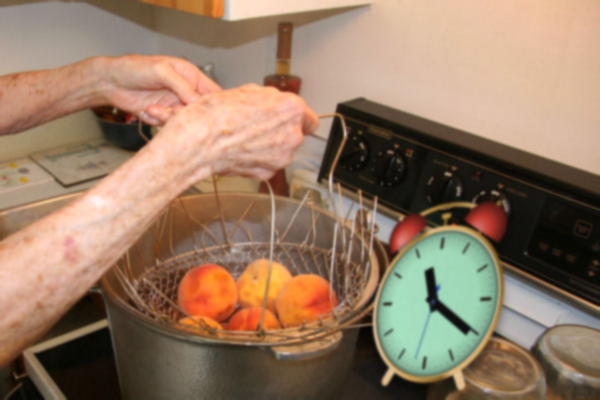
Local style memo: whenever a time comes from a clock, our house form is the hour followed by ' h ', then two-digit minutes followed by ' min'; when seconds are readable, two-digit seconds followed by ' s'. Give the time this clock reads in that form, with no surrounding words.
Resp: 11 h 20 min 32 s
